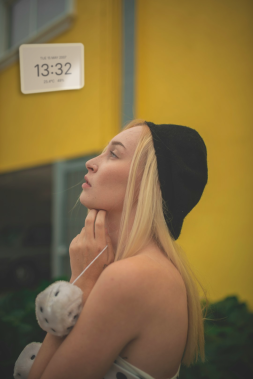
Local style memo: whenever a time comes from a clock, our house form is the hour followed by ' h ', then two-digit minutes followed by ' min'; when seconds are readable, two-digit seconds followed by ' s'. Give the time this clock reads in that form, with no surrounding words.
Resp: 13 h 32 min
